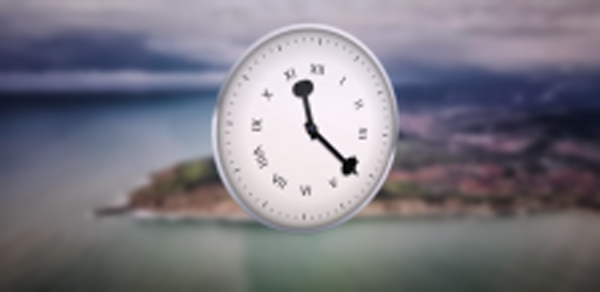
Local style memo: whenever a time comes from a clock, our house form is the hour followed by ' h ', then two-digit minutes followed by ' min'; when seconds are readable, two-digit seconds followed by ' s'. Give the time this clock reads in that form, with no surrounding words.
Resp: 11 h 21 min
